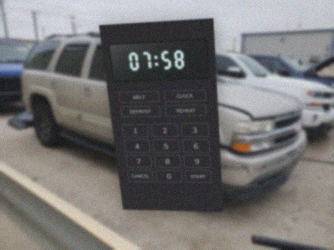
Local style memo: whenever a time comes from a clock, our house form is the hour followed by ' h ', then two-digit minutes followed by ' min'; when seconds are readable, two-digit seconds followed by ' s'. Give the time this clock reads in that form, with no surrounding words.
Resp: 7 h 58 min
